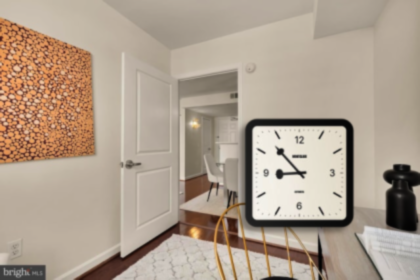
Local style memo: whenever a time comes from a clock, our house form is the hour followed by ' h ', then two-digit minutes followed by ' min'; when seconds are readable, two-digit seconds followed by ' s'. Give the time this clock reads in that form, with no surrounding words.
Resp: 8 h 53 min
